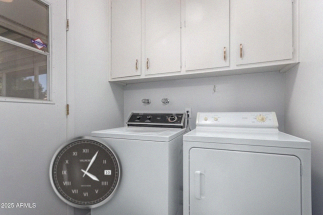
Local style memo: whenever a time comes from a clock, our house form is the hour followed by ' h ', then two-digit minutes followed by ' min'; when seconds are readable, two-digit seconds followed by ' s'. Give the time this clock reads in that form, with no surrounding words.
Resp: 4 h 05 min
